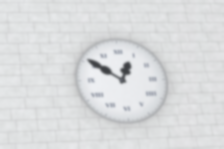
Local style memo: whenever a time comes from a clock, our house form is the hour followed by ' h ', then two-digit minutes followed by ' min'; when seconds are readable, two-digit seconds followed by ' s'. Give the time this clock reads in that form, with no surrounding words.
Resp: 12 h 51 min
